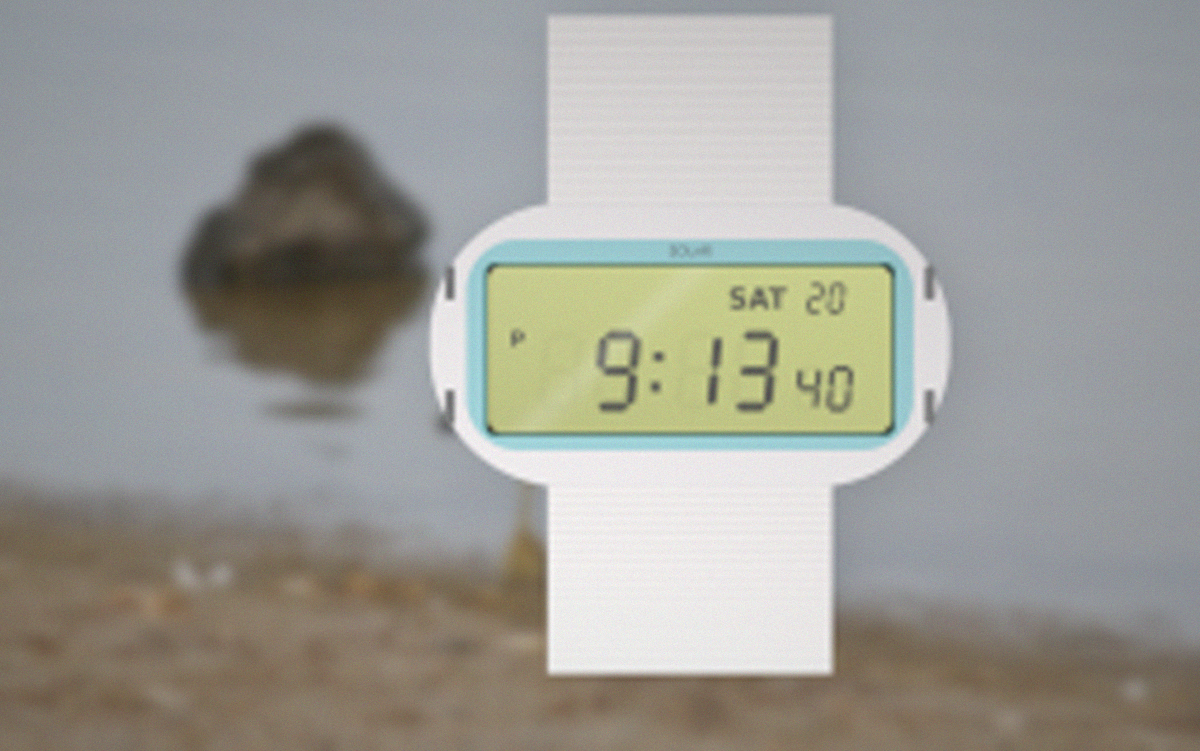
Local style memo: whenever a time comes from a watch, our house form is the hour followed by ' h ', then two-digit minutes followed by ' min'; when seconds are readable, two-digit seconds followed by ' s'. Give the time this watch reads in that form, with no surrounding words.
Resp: 9 h 13 min 40 s
